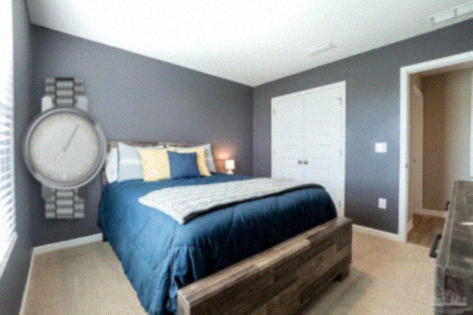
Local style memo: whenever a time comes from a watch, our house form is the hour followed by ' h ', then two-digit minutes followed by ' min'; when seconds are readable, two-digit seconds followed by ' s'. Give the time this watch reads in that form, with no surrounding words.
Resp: 7 h 05 min
